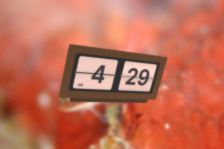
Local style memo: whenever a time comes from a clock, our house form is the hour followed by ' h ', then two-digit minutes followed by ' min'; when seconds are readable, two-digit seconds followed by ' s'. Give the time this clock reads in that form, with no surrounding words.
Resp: 4 h 29 min
